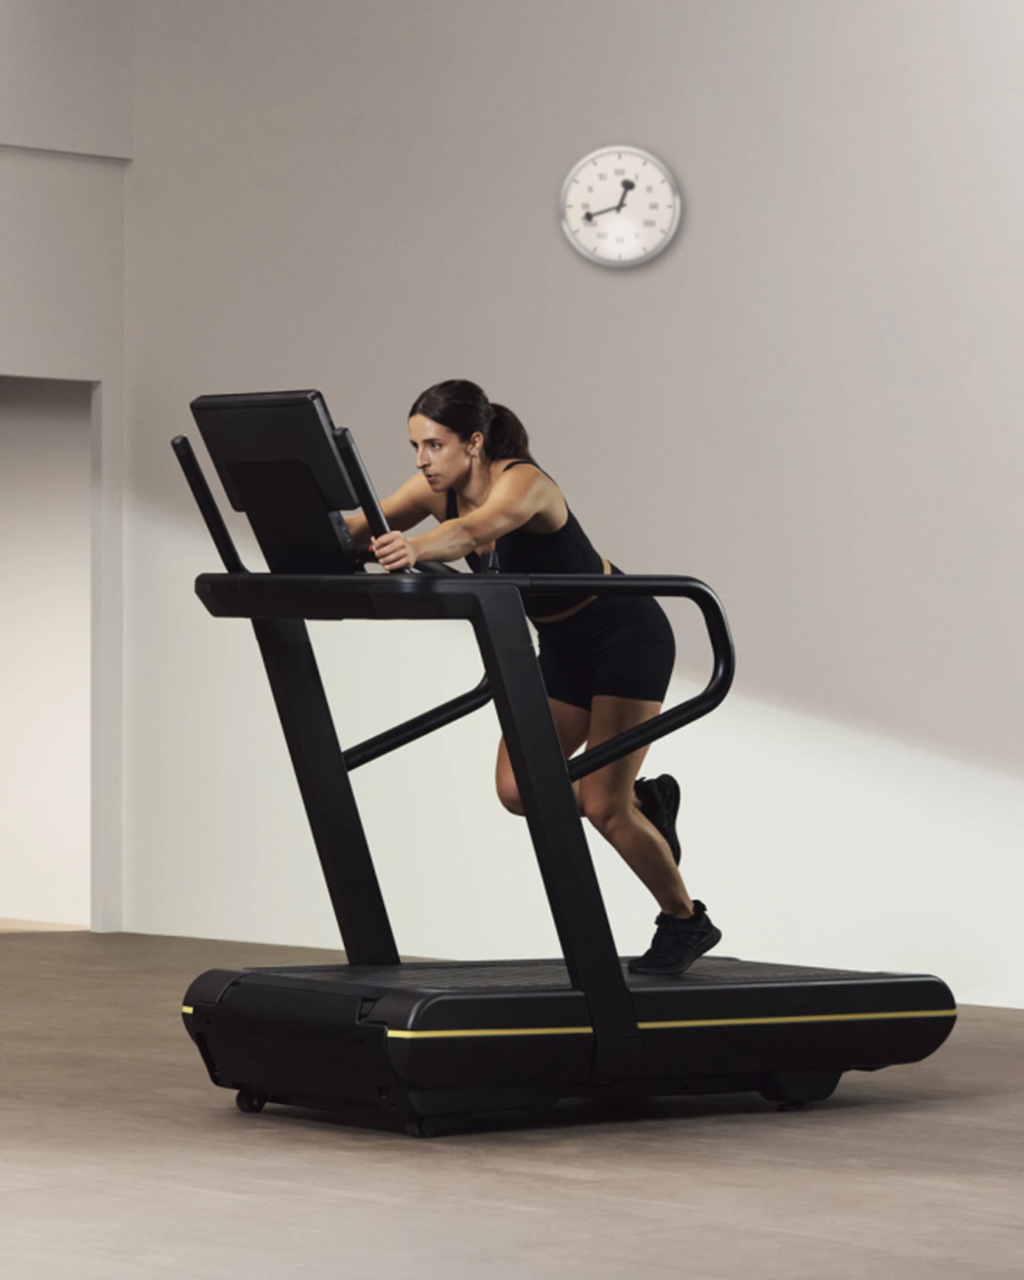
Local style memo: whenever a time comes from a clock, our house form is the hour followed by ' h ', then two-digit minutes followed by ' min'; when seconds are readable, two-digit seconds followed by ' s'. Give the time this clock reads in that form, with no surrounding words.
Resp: 12 h 42 min
